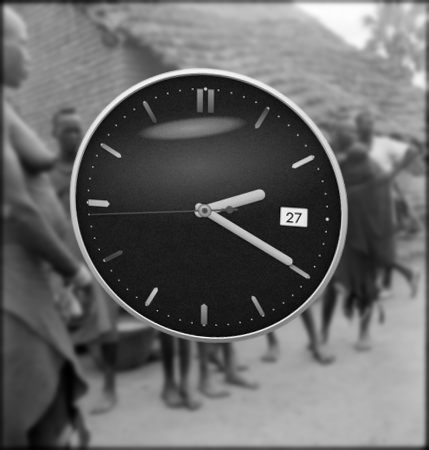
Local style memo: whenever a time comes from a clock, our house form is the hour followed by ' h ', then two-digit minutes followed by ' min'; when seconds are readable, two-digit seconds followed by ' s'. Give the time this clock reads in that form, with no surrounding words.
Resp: 2 h 19 min 44 s
